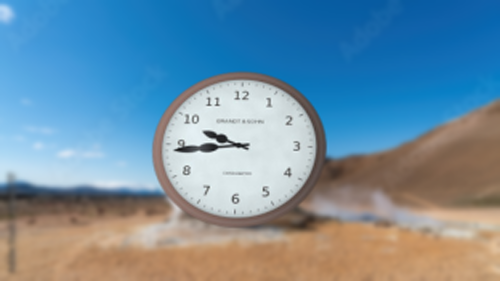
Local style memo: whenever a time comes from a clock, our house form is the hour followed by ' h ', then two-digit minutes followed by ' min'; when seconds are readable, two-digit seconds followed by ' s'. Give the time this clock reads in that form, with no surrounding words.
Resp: 9 h 44 min
